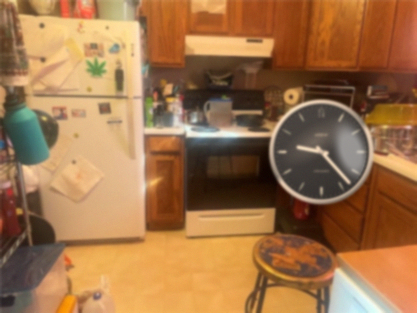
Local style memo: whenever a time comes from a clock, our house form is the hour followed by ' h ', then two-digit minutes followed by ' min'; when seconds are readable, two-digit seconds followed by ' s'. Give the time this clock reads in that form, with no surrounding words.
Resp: 9 h 23 min
